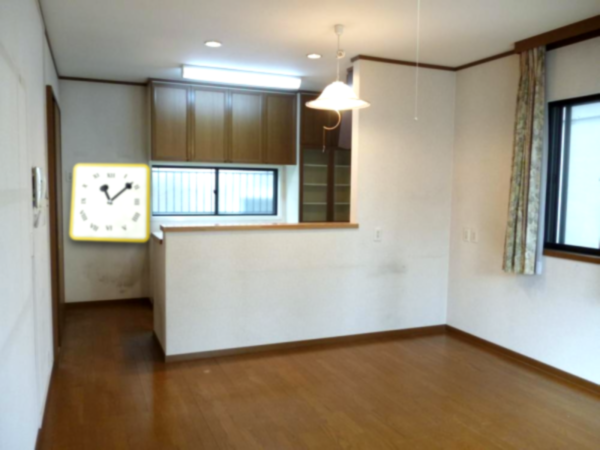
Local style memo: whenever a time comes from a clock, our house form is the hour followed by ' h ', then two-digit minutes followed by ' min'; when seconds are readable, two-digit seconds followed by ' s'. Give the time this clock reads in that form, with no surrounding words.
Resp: 11 h 08 min
